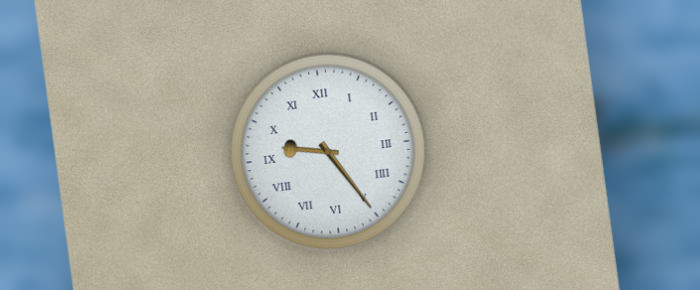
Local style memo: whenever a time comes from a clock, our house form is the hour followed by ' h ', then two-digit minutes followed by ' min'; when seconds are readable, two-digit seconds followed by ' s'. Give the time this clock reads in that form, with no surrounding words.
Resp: 9 h 25 min
